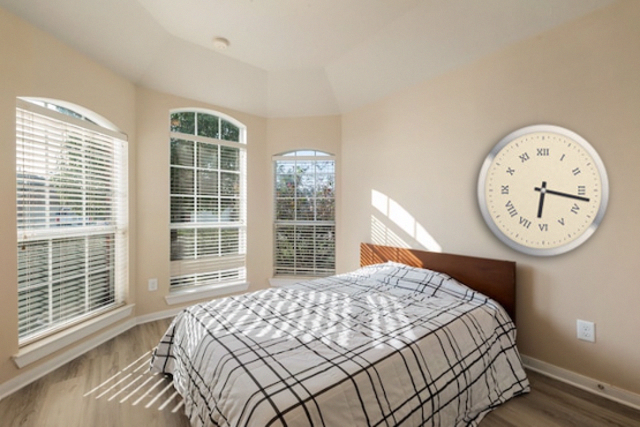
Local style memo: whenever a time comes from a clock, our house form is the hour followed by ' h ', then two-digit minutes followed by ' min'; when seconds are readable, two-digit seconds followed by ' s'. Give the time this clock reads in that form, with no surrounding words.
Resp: 6 h 17 min
